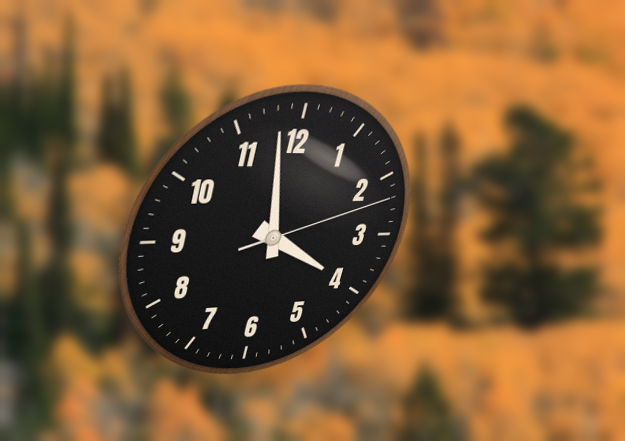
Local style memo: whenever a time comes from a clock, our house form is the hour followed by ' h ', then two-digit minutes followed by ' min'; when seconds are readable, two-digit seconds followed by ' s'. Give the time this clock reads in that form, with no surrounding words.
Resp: 3 h 58 min 12 s
